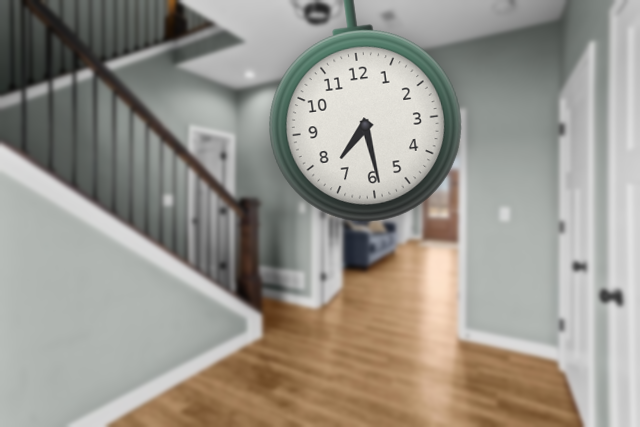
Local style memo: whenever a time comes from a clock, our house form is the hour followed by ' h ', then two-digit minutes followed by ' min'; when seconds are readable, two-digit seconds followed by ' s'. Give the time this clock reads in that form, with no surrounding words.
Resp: 7 h 29 min
